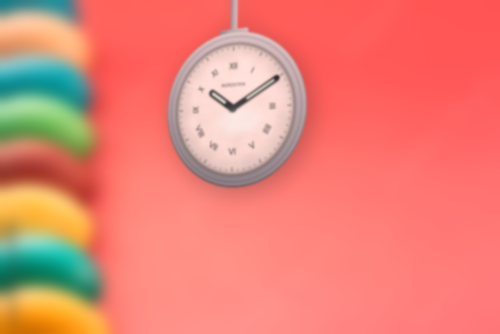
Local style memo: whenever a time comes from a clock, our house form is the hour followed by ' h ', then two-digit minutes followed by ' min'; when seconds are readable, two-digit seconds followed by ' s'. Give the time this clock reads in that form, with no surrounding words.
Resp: 10 h 10 min
